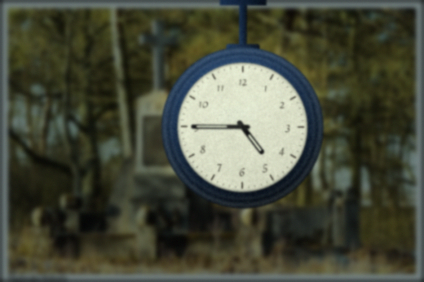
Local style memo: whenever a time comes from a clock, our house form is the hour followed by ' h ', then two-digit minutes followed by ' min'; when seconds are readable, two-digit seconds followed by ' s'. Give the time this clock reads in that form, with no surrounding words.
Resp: 4 h 45 min
